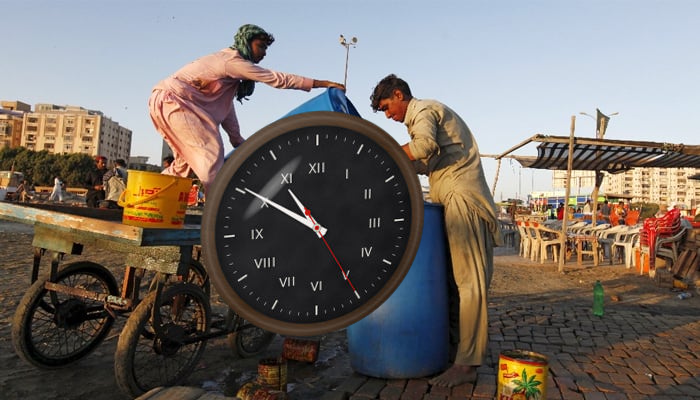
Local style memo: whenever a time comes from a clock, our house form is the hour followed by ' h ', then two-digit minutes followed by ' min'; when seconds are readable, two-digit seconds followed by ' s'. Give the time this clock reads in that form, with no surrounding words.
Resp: 10 h 50 min 25 s
